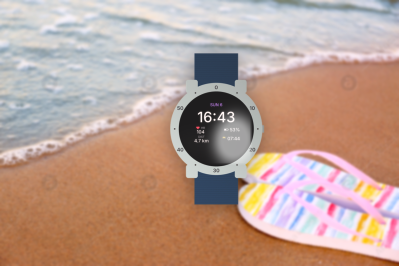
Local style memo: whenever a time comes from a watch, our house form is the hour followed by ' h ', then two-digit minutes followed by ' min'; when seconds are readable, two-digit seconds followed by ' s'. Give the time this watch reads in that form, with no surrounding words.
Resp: 16 h 43 min
